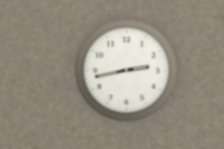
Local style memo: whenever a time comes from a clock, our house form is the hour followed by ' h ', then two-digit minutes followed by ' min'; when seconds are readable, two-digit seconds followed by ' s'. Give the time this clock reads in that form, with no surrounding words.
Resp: 2 h 43 min
